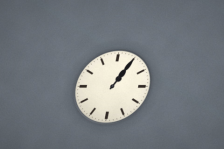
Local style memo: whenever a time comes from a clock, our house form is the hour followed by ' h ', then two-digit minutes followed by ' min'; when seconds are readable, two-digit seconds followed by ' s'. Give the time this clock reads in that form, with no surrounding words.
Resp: 1 h 05 min
